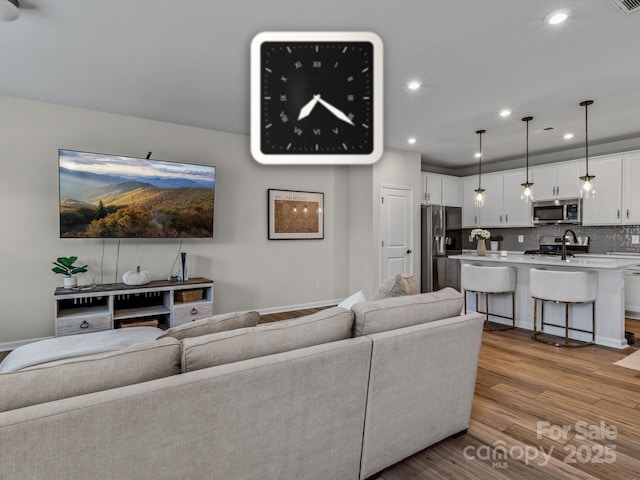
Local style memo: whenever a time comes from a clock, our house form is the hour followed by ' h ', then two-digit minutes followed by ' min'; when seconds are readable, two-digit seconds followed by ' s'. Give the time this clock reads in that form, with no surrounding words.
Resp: 7 h 21 min
